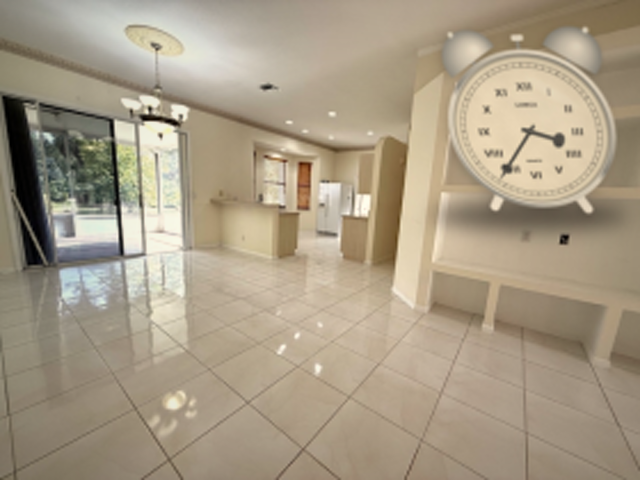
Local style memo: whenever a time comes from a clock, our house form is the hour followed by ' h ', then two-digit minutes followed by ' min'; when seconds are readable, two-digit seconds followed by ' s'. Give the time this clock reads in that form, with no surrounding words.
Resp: 3 h 36 min
